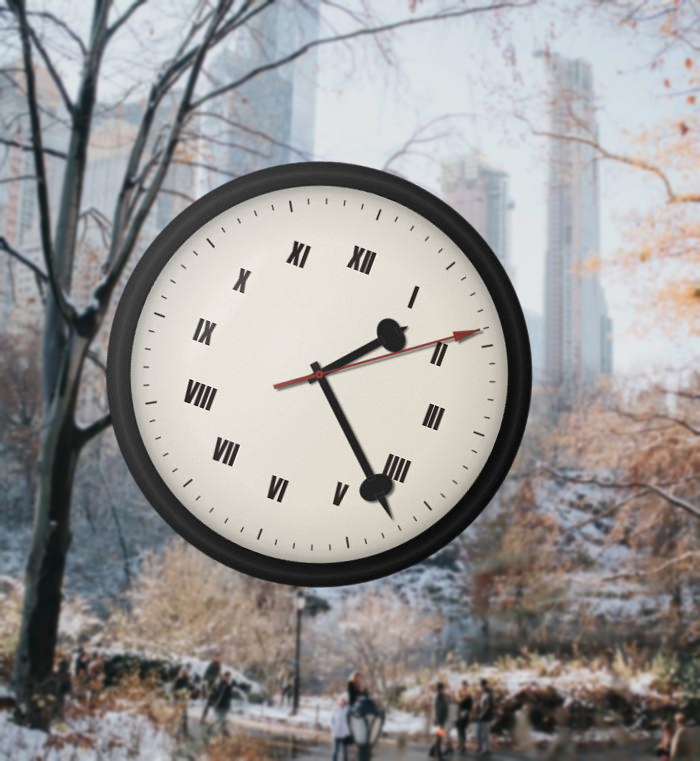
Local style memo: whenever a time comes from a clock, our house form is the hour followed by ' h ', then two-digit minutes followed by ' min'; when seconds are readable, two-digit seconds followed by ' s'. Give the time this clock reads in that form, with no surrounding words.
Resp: 1 h 22 min 09 s
